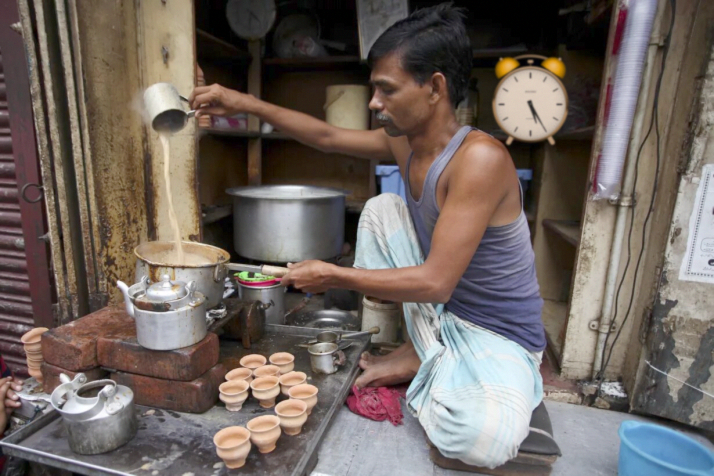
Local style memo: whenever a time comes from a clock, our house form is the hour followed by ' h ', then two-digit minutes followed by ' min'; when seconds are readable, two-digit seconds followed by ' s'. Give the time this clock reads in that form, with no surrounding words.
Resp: 5 h 25 min
